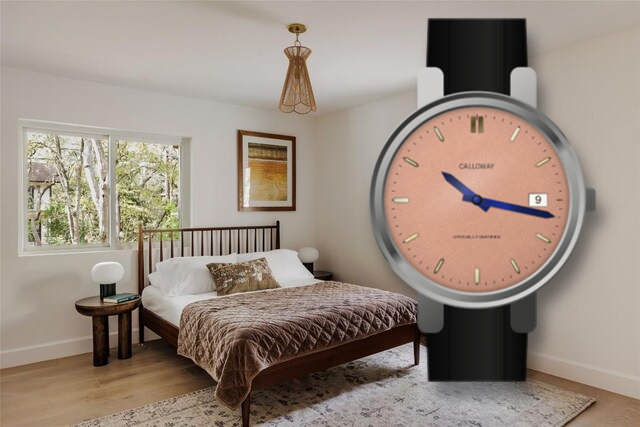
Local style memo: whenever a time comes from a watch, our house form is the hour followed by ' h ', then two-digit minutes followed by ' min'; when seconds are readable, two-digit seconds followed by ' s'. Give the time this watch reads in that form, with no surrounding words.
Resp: 10 h 17 min
